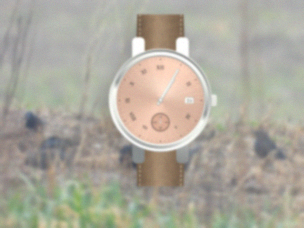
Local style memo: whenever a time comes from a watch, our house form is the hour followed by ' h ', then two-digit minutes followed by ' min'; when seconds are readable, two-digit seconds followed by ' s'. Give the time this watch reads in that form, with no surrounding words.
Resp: 1 h 05 min
